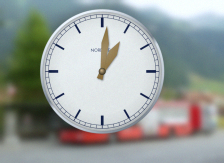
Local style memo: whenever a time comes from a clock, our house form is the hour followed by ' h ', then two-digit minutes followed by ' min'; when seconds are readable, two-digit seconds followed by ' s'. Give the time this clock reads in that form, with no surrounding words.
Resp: 1 h 01 min
